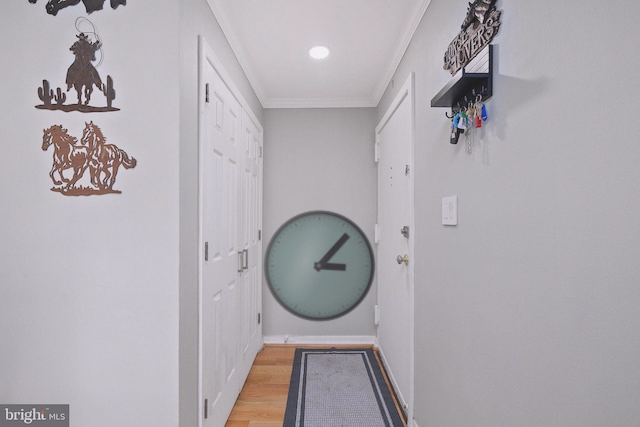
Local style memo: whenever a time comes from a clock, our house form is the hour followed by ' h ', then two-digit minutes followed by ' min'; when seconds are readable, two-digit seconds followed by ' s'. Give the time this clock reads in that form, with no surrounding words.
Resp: 3 h 07 min
